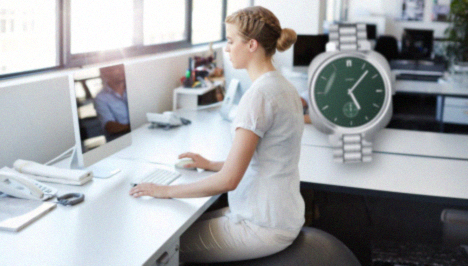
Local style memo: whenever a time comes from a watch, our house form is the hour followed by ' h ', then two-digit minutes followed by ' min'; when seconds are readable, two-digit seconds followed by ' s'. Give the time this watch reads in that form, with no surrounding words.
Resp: 5 h 07 min
